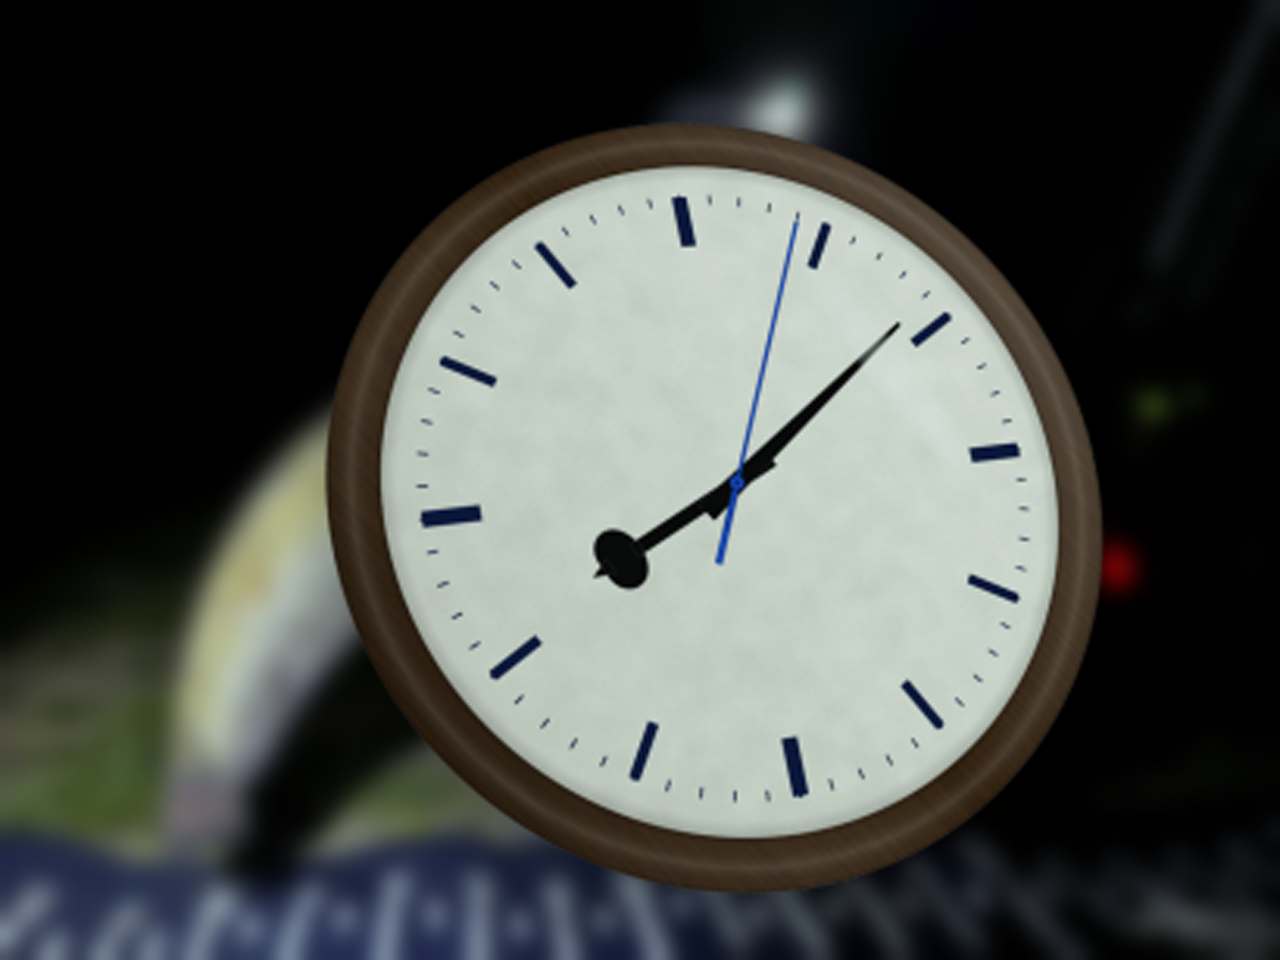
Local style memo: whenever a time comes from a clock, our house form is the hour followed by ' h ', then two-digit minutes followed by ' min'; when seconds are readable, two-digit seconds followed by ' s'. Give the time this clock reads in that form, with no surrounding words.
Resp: 8 h 09 min 04 s
